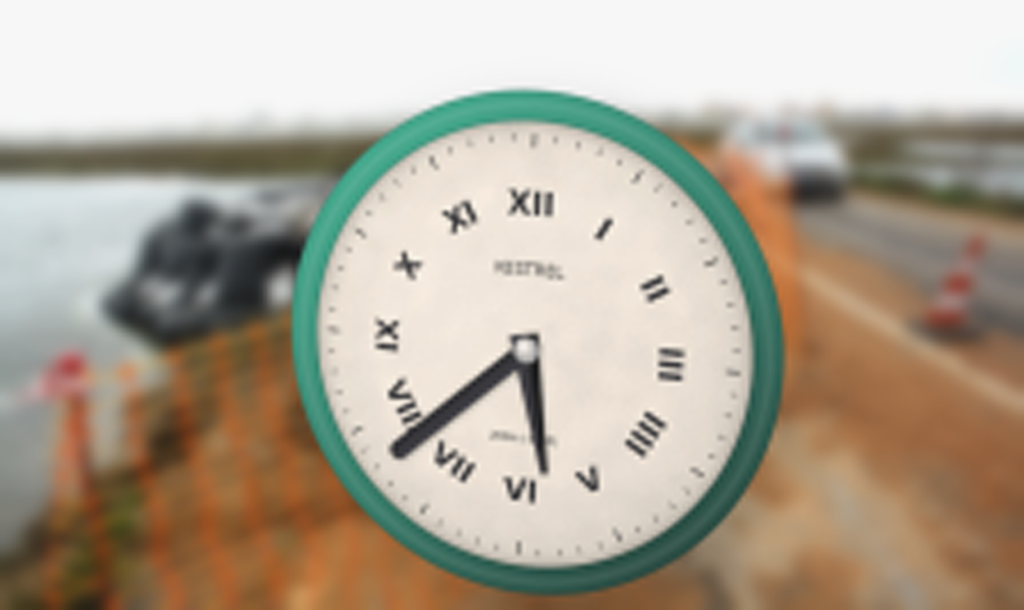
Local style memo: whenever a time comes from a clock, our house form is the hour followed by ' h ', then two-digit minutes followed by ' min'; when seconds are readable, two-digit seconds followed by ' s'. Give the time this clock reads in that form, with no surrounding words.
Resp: 5 h 38 min
